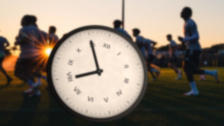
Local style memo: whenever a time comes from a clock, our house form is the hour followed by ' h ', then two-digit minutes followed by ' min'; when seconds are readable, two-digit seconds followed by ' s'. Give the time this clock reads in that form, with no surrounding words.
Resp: 7 h 55 min
